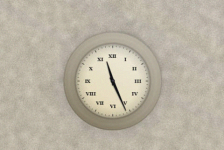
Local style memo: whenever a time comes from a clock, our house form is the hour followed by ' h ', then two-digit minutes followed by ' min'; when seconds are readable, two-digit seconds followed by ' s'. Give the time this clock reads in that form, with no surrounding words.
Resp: 11 h 26 min
